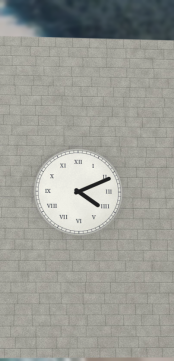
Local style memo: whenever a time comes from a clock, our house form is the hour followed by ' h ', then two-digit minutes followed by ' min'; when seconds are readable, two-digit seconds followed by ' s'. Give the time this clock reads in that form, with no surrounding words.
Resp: 4 h 11 min
